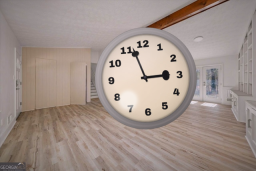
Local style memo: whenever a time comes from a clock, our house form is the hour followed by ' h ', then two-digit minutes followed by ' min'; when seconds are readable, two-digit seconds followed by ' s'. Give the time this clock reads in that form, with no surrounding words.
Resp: 2 h 57 min
